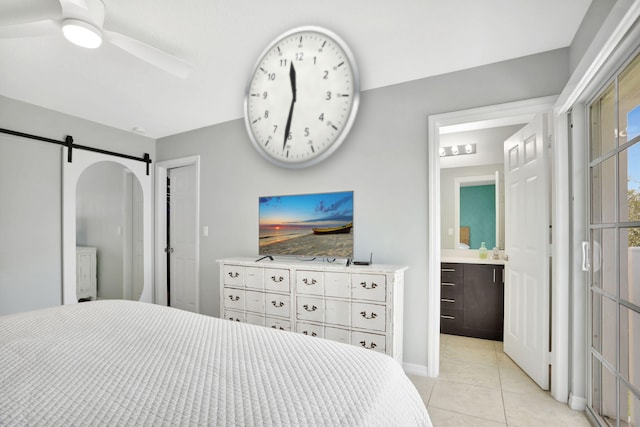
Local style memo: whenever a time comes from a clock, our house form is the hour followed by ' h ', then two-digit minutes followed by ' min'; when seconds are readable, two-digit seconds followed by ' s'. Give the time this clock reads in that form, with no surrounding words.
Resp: 11 h 31 min
